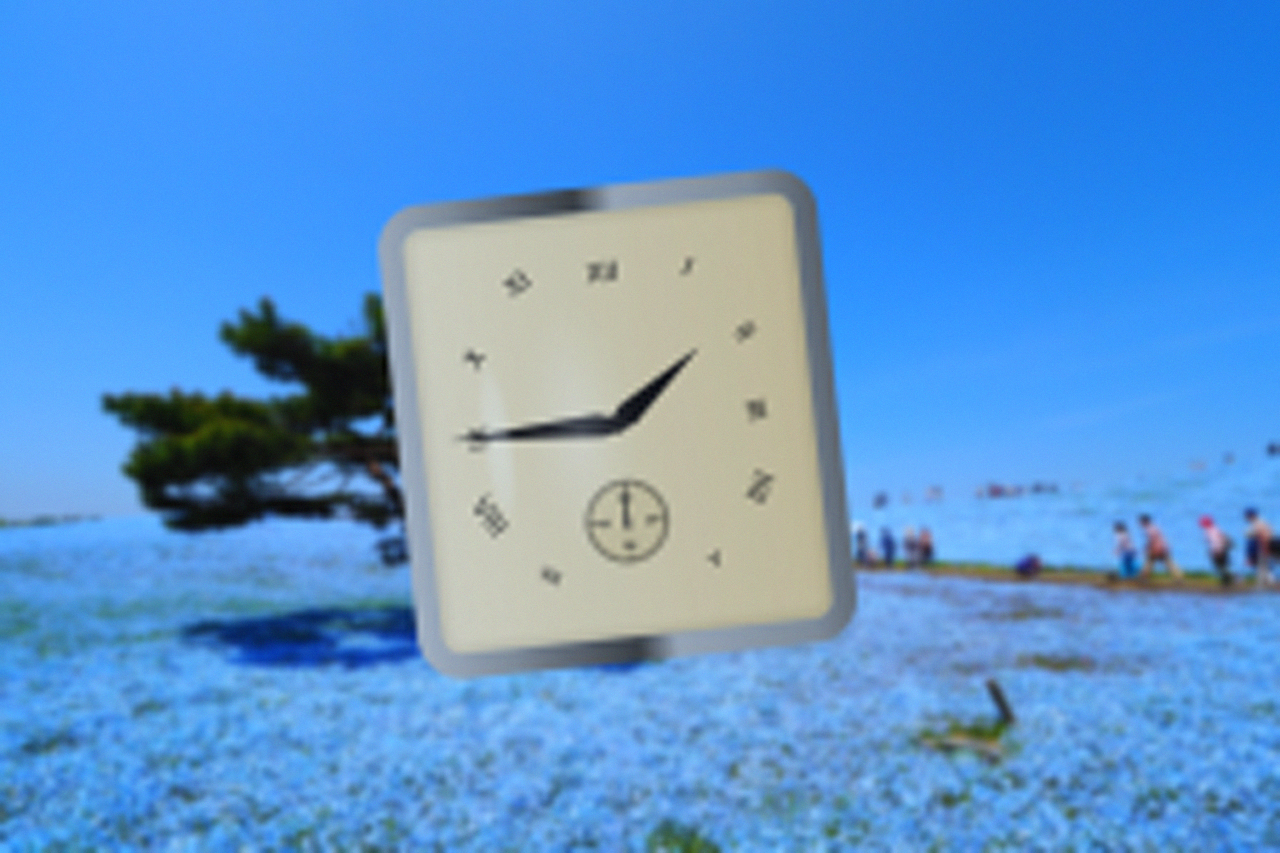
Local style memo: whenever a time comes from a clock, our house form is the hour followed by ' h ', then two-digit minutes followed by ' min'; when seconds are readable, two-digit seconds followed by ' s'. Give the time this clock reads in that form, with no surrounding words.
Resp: 1 h 45 min
